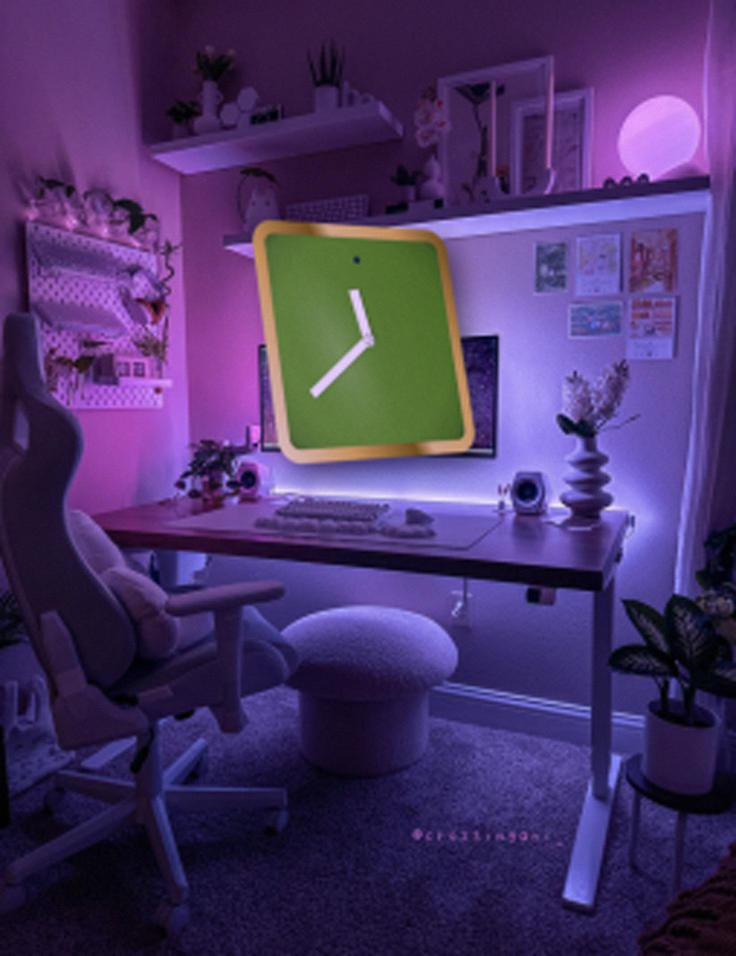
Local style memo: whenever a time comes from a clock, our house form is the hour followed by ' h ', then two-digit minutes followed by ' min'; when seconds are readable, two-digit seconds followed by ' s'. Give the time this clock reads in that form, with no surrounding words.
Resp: 11 h 39 min
